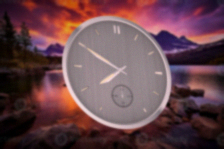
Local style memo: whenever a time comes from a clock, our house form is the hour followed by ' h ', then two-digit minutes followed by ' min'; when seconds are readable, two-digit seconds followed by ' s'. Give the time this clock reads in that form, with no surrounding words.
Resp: 7 h 50 min
